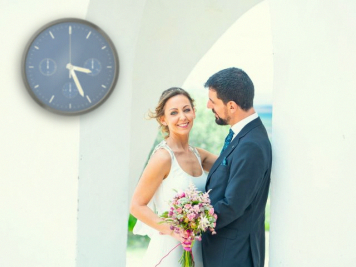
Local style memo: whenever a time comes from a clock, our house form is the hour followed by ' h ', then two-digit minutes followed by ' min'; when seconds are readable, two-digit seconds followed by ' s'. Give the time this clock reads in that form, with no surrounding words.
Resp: 3 h 26 min
